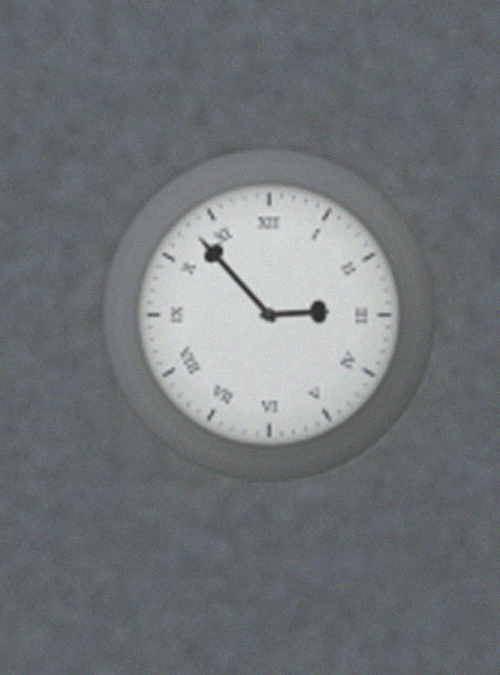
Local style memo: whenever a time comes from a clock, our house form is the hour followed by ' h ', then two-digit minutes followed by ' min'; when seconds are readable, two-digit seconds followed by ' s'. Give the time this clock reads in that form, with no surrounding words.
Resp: 2 h 53 min
